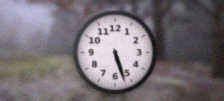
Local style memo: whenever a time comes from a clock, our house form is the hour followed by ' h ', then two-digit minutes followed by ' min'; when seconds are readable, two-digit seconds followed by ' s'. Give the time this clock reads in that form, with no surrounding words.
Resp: 5 h 27 min
